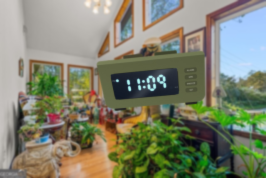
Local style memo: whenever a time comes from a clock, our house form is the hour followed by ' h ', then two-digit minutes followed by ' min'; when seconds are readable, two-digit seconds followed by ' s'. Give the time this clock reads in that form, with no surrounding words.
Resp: 11 h 09 min
